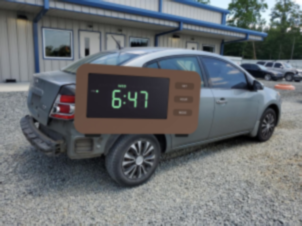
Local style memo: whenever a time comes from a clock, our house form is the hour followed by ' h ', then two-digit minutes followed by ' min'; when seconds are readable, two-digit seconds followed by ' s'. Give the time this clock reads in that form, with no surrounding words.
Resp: 6 h 47 min
